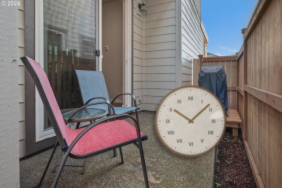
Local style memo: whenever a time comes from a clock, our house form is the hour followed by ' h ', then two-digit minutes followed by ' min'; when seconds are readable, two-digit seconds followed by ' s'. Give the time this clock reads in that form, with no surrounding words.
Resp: 10 h 08 min
